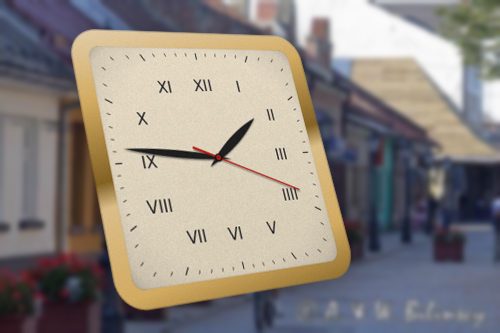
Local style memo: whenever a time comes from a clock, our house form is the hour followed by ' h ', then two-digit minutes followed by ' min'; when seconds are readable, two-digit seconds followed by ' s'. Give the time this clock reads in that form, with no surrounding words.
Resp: 1 h 46 min 19 s
